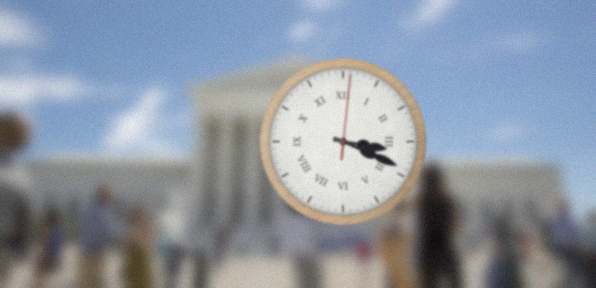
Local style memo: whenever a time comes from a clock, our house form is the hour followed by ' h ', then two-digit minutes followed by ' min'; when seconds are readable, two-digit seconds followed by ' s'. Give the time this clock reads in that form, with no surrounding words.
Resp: 3 h 19 min 01 s
